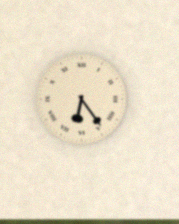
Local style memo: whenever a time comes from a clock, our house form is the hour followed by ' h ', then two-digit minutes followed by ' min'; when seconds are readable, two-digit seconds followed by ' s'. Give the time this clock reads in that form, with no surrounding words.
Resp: 6 h 24 min
